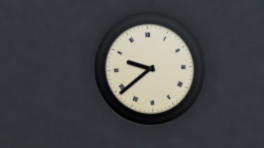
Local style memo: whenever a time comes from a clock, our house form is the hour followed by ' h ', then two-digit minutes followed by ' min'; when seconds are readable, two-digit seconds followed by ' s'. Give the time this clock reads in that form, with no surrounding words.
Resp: 9 h 39 min
